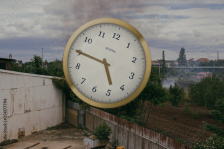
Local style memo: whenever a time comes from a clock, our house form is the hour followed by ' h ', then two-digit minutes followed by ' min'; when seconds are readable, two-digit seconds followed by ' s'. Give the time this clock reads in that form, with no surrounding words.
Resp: 4 h 45 min
